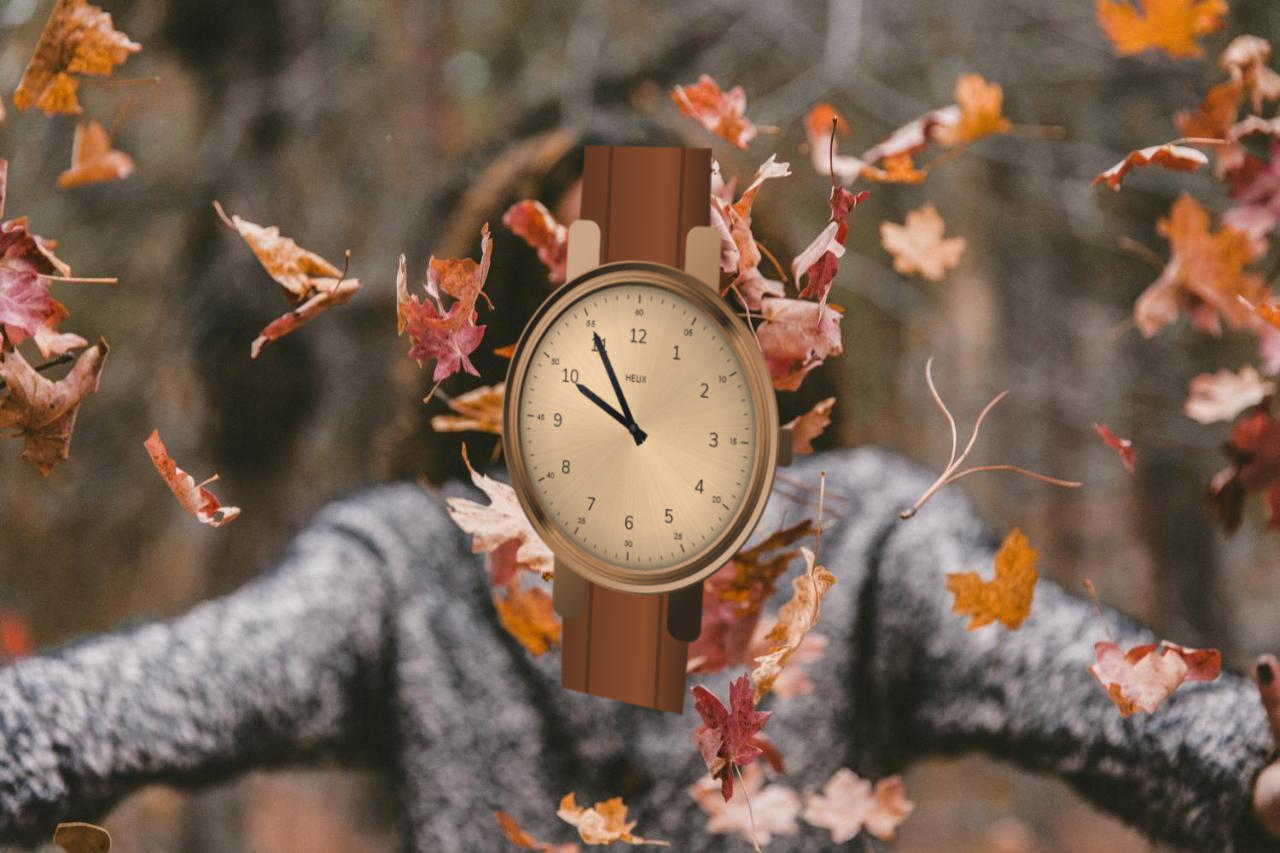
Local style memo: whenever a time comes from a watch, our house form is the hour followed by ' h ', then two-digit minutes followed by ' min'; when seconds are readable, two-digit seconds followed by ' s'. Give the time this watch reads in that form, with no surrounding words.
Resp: 9 h 55 min
